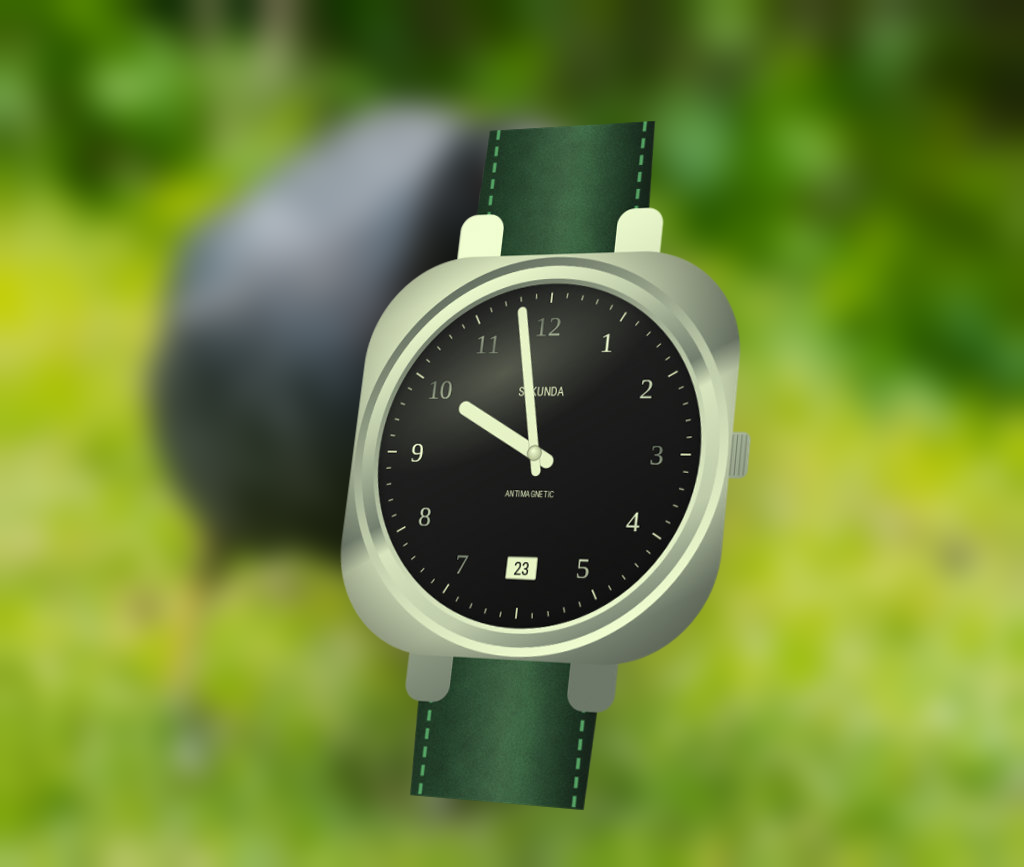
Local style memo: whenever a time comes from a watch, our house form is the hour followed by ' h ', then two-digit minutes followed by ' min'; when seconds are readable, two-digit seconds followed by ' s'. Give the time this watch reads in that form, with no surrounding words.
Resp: 9 h 58 min
